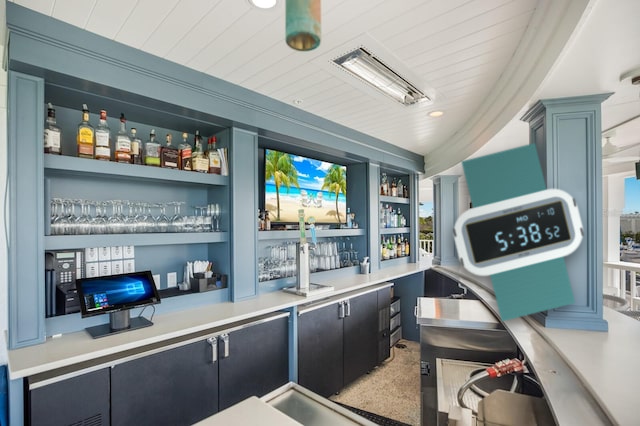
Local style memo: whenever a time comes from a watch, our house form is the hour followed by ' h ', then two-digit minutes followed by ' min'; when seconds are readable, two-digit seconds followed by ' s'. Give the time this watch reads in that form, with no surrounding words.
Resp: 5 h 38 min 52 s
